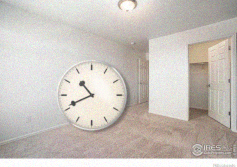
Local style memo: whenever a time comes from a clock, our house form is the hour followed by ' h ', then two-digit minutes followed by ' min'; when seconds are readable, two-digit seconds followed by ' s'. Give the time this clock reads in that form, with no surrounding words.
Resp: 10 h 41 min
